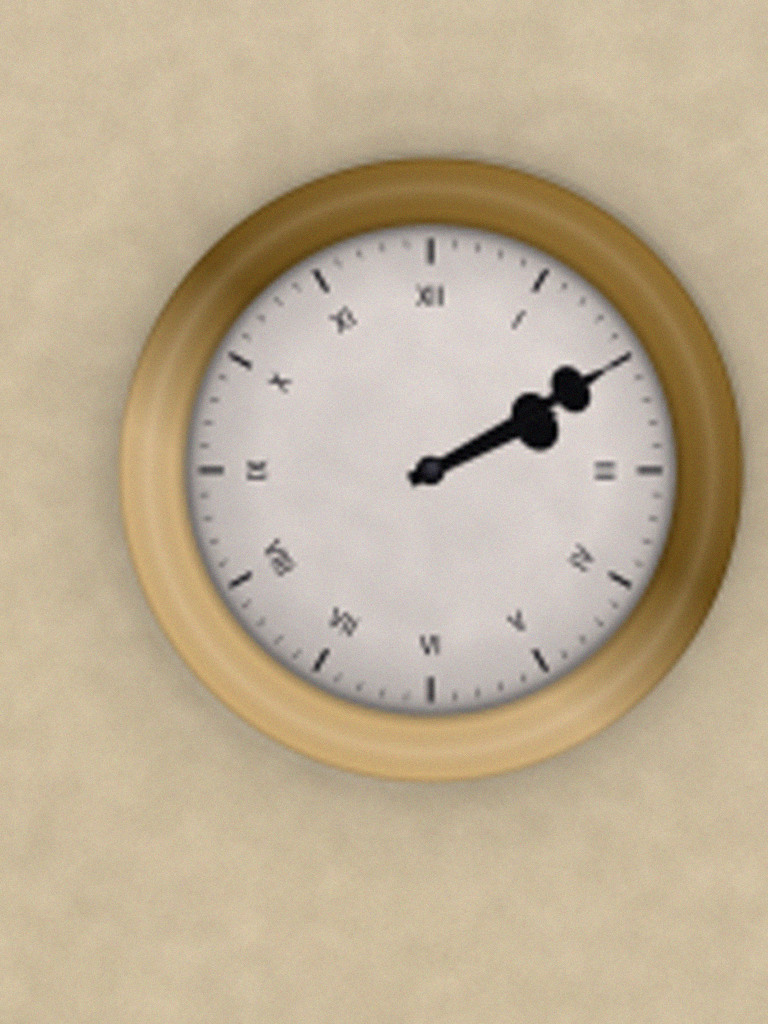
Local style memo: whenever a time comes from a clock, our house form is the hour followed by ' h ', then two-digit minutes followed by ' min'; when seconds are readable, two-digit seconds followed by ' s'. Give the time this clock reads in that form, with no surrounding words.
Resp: 2 h 10 min
